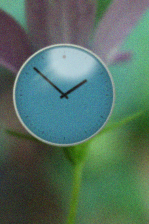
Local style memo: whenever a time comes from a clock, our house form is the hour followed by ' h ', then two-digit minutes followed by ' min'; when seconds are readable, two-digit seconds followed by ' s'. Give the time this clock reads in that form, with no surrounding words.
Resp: 1 h 52 min
